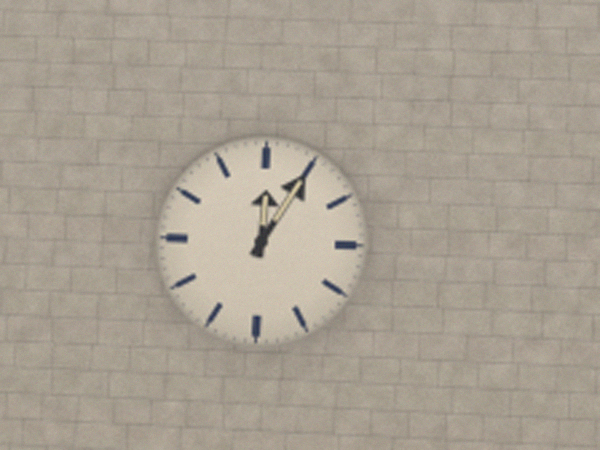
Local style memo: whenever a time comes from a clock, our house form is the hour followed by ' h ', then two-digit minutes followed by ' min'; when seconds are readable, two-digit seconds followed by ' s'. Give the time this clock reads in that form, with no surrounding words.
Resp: 12 h 05 min
